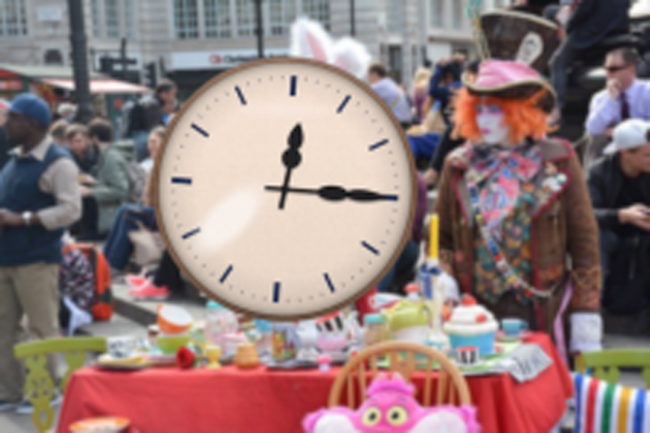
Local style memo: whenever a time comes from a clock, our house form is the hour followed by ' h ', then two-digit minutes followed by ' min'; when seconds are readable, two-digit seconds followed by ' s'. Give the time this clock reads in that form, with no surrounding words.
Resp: 12 h 15 min
